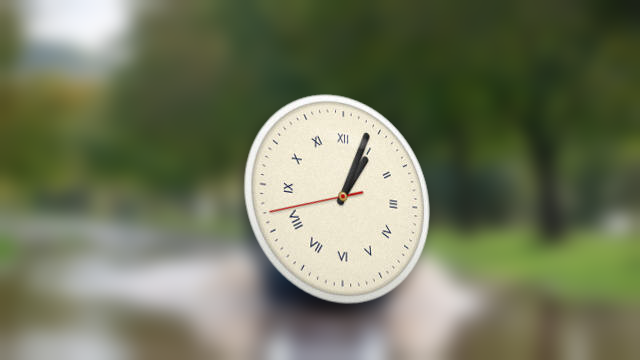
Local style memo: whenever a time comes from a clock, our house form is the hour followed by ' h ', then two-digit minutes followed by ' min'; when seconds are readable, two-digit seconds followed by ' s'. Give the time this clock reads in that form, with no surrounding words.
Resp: 1 h 03 min 42 s
